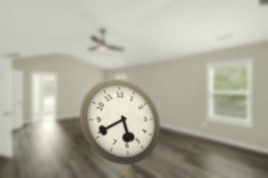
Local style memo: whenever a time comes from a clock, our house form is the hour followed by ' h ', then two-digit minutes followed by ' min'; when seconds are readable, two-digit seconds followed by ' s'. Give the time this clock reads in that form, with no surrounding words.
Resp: 5 h 41 min
